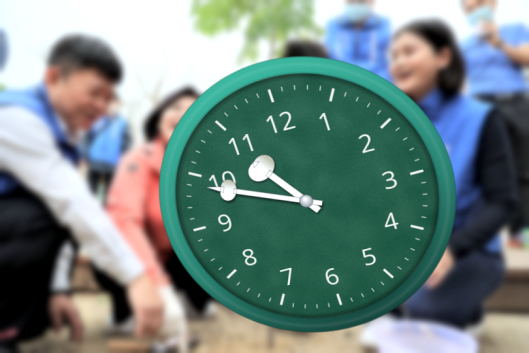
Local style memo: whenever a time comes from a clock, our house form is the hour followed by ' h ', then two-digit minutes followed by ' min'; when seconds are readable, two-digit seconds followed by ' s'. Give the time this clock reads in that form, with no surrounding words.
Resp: 10 h 49 min
